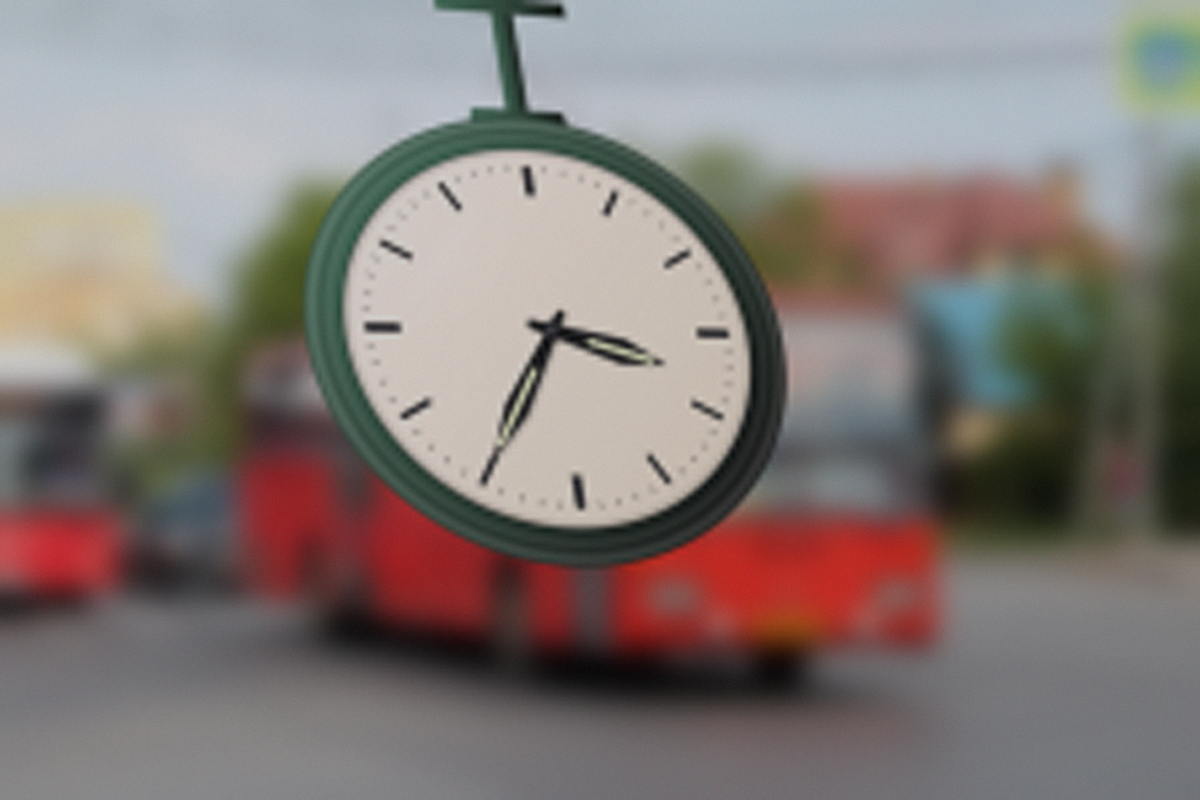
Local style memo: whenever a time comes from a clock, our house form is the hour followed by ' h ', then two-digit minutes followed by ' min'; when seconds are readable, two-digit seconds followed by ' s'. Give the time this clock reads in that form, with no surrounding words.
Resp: 3 h 35 min
